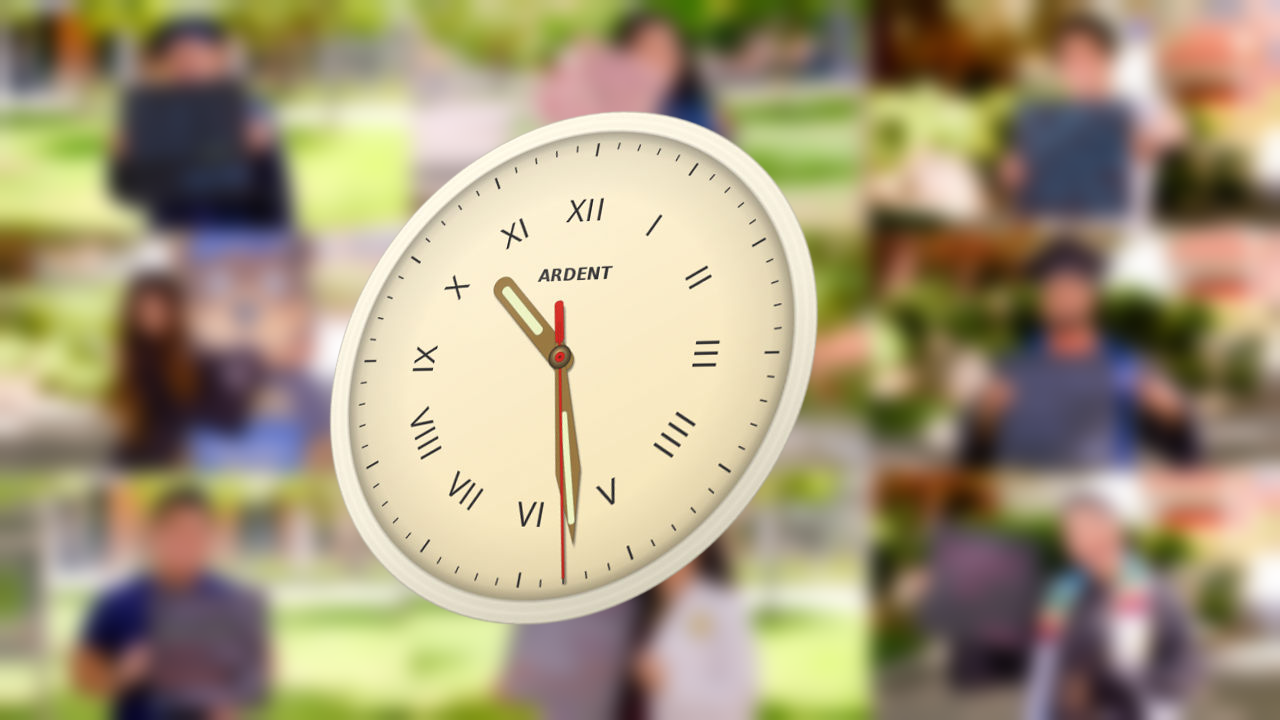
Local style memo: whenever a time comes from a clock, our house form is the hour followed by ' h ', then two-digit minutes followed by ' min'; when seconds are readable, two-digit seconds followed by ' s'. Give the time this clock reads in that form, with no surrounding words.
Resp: 10 h 27 min 28 s
